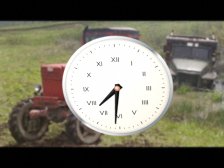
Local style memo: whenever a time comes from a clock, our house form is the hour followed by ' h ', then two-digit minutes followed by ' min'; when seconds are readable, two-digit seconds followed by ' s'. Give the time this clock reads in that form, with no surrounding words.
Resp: 7 h 31 min
